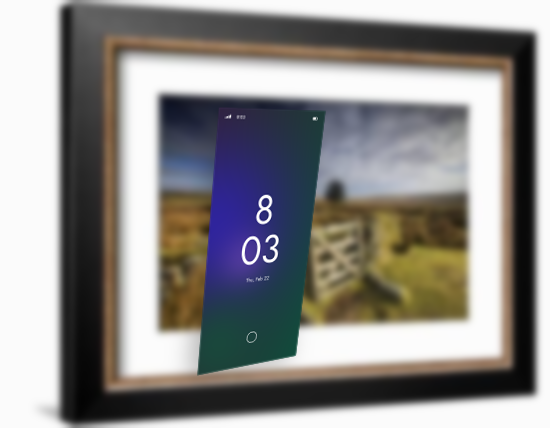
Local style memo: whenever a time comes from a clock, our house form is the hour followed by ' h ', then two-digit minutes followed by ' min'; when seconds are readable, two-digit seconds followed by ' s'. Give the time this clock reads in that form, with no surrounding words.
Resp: 8 h 03 min
